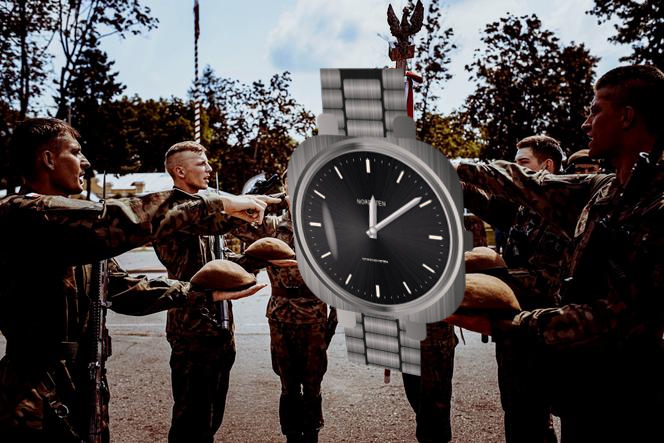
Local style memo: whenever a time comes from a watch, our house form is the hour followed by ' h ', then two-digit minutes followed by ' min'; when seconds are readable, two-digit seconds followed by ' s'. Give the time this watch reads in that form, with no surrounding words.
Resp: 12 h 09 min
